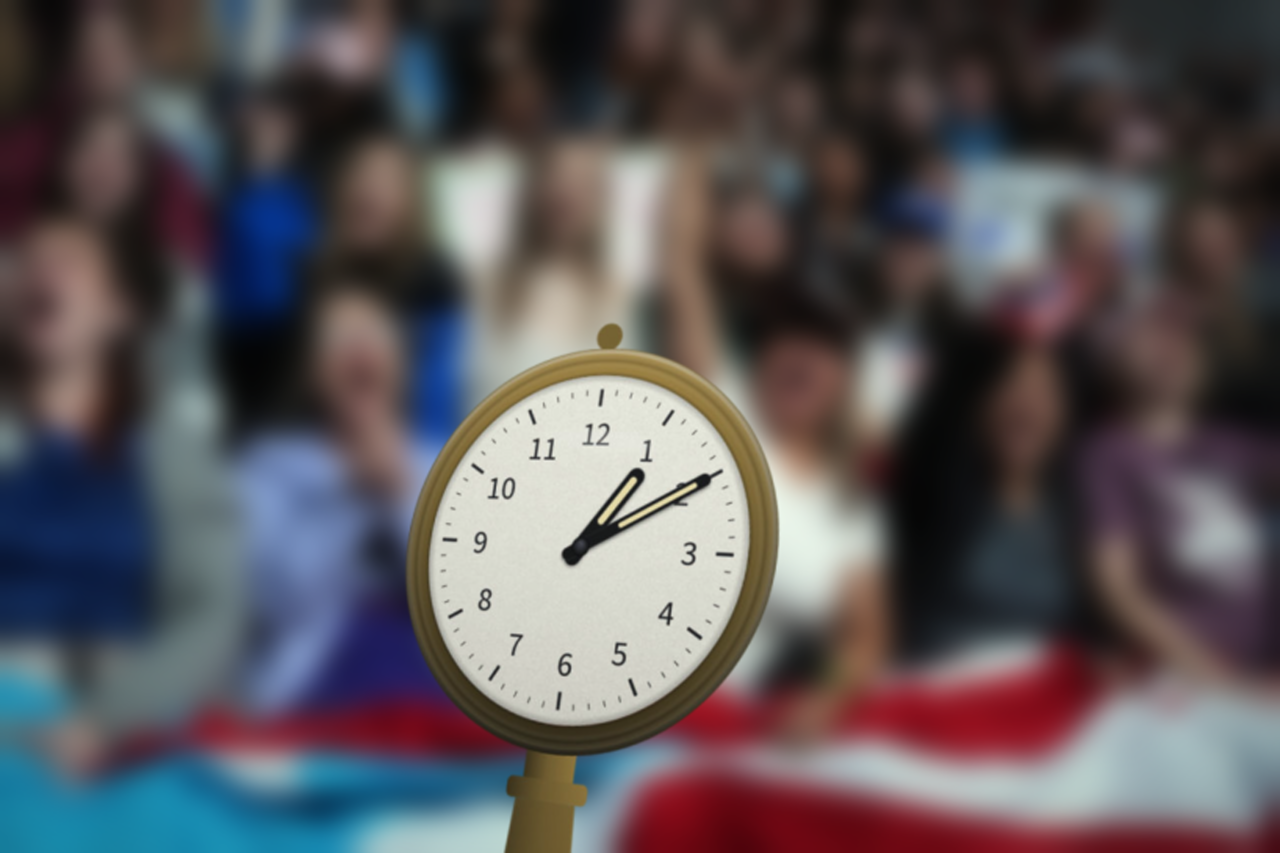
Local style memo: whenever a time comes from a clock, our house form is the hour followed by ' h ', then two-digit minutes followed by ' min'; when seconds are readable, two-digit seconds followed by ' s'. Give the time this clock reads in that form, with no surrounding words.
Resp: 1 h 10 min
